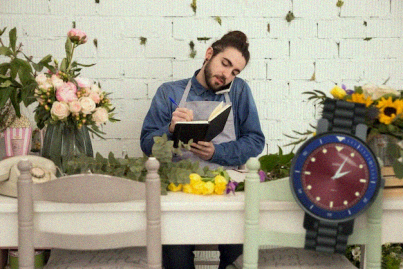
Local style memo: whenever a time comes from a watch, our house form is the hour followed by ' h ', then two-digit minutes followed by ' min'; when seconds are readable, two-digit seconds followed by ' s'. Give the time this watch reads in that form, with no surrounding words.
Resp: 2 h 04 min
